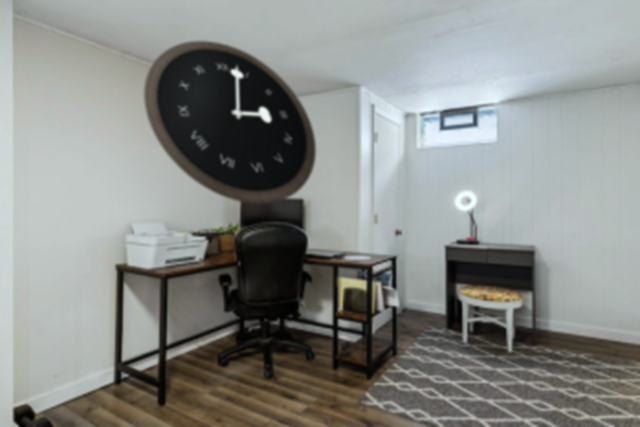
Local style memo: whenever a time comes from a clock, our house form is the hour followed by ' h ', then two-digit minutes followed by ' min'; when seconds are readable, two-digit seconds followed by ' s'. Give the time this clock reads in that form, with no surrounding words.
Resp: 3 h 03 min
